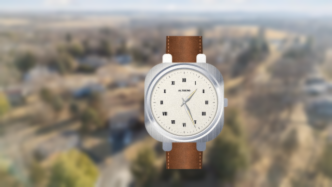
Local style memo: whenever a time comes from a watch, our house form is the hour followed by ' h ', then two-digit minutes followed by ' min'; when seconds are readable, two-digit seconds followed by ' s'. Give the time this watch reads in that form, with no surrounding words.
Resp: 1 h 26 min
